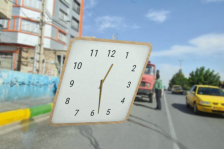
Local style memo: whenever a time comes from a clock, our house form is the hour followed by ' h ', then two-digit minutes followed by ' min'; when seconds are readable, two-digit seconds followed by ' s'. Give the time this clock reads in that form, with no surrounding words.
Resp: 12 h 28 min
